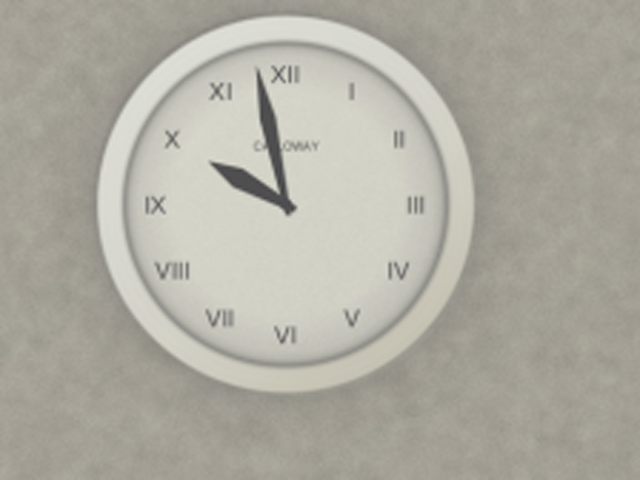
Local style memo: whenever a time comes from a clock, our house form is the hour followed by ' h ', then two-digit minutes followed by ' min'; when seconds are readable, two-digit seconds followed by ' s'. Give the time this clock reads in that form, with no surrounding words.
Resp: 9 h 58 min
